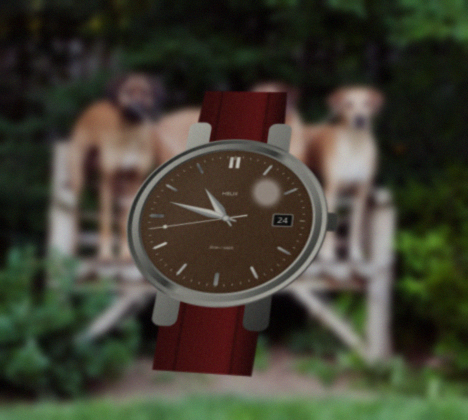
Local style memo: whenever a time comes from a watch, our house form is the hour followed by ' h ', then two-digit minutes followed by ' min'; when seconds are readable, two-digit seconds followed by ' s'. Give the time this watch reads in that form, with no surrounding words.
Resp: 10 h 47 min 43 s
